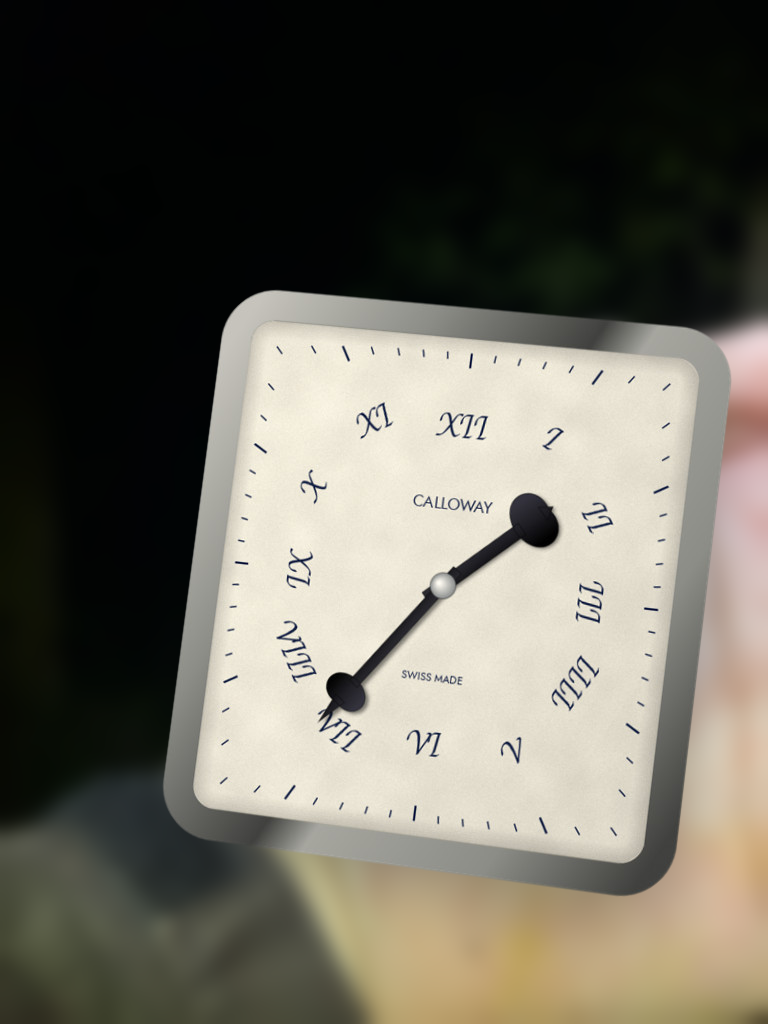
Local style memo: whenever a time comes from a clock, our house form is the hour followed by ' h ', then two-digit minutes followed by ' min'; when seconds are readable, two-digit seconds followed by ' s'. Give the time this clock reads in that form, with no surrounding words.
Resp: 1 h 36 min
